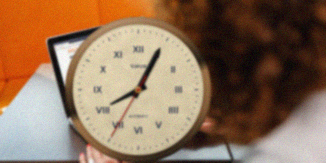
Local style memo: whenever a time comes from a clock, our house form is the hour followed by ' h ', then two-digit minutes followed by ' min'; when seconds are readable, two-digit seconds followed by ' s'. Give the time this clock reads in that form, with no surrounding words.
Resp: 8 h 04 min 35 s
